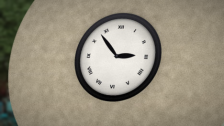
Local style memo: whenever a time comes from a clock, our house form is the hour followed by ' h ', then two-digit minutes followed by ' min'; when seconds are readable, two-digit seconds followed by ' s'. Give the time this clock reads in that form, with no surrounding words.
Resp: 2 h 53 min
